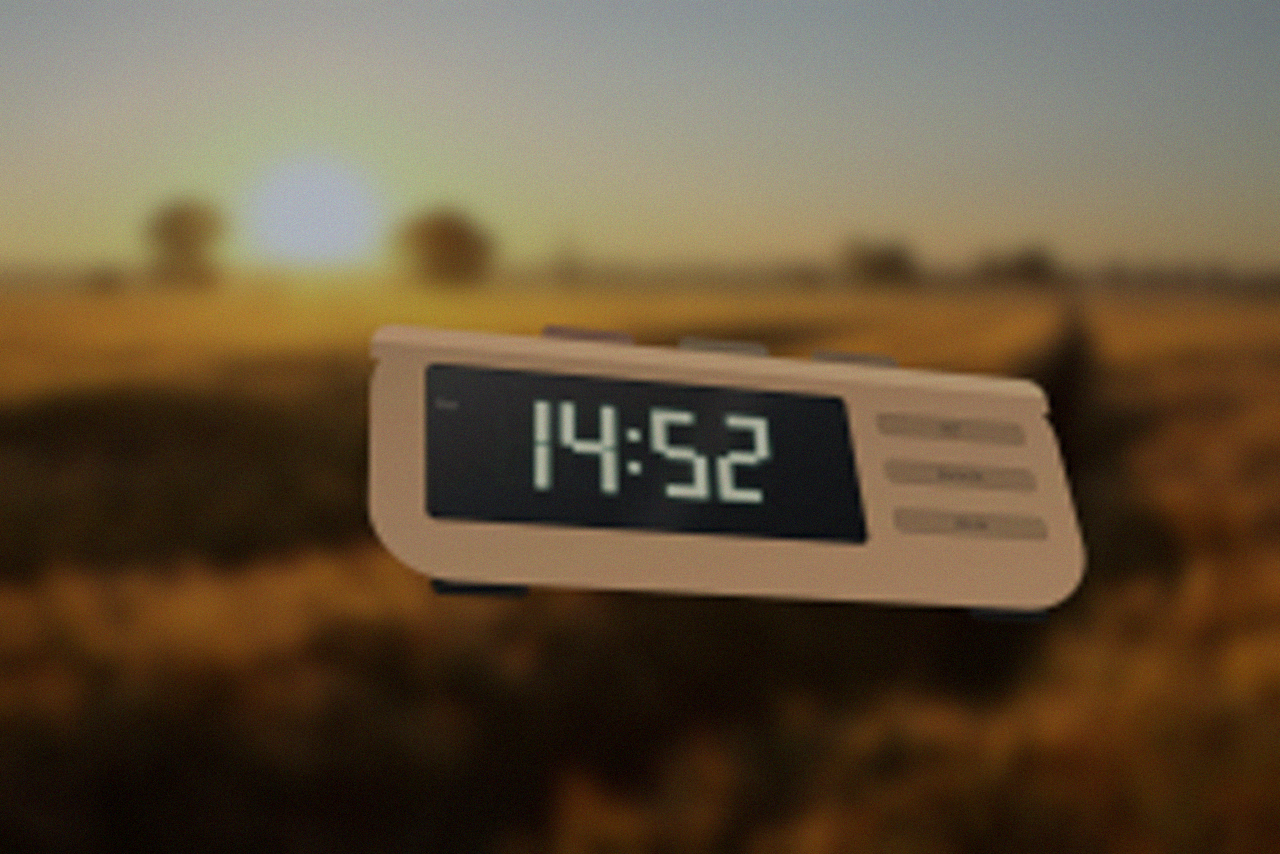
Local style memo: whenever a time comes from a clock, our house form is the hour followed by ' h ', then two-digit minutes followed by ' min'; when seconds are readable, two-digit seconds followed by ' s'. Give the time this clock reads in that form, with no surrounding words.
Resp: 14 h 52 min
